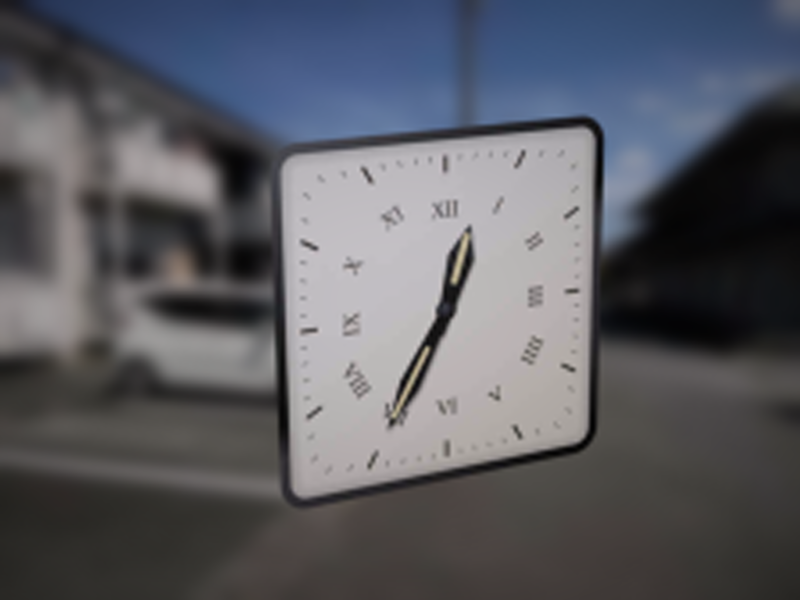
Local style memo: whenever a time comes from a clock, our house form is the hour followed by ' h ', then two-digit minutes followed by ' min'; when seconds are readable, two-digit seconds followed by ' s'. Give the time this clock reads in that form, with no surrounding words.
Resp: 12 h 35 min
